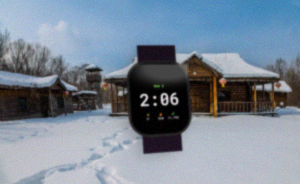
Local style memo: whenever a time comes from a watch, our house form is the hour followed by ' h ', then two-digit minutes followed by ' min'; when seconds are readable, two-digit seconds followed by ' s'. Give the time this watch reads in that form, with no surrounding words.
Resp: 2 h 06 min
